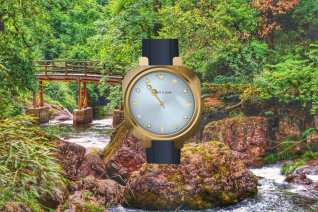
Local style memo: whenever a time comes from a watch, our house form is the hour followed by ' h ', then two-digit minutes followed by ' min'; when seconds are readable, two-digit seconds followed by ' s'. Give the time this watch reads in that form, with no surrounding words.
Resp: 10 h 54 min
